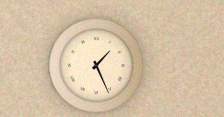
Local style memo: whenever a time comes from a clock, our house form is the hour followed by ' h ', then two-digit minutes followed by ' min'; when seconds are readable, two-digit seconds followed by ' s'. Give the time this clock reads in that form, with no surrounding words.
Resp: 1 h 26 min
